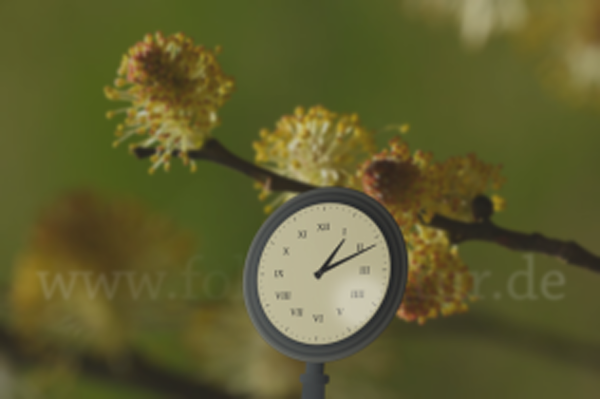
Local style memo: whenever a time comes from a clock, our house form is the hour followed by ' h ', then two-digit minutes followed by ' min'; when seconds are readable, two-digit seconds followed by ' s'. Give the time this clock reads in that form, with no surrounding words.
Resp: 1 h 11 min
